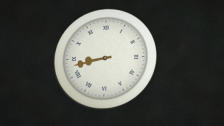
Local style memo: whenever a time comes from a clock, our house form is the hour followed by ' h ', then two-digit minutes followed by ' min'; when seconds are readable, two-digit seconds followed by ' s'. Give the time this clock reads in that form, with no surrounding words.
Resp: 8 h 43 min
